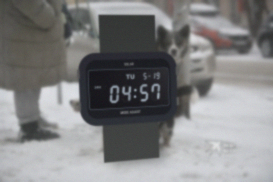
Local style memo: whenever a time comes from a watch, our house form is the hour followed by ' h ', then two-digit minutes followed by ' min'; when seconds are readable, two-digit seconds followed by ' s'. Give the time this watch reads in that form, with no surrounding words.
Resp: 4 h 57 min
